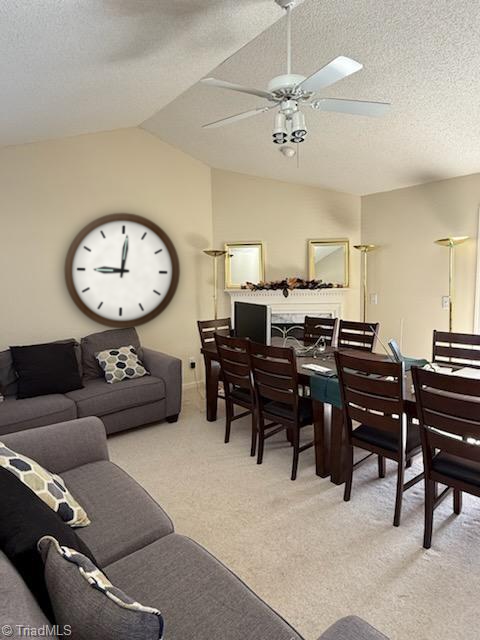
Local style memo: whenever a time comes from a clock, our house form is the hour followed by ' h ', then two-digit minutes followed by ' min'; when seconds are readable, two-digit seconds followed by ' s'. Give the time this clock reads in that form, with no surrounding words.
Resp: 9 h 01 min
